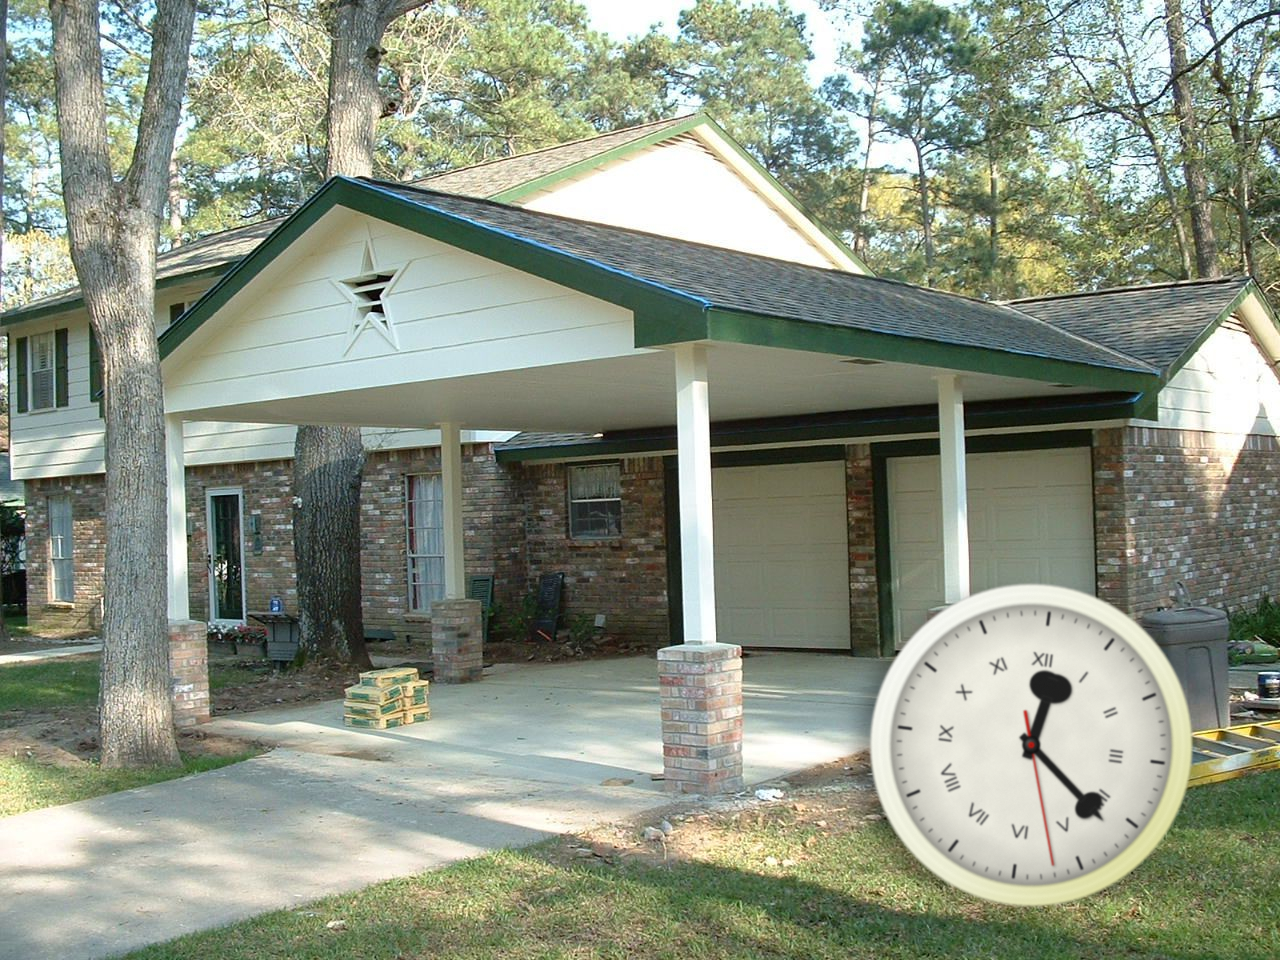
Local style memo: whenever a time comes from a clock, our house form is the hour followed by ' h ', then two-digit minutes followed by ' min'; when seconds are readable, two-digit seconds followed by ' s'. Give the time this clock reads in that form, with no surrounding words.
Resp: 12 h 21 min 27 s
